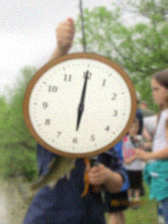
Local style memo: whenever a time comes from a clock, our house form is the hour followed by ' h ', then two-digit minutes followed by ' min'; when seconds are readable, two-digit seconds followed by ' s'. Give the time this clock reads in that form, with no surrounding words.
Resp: 6 h 00 min
